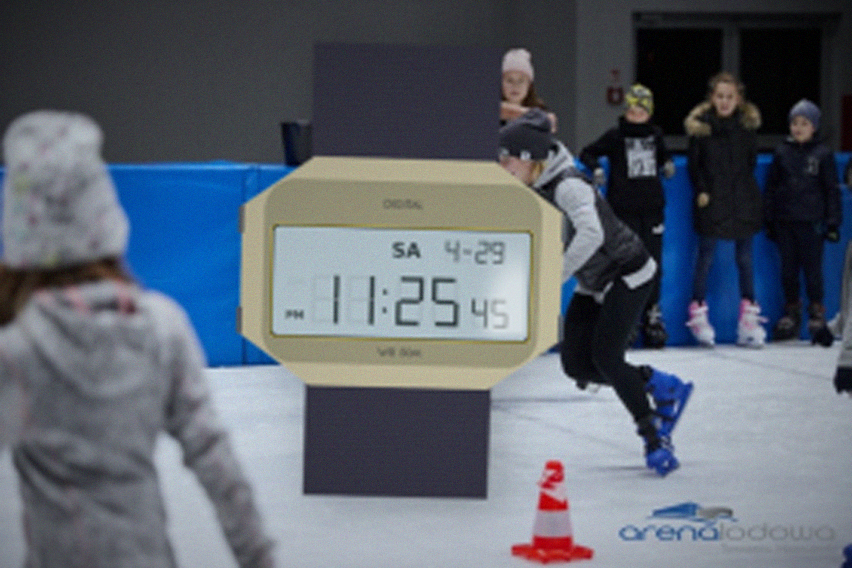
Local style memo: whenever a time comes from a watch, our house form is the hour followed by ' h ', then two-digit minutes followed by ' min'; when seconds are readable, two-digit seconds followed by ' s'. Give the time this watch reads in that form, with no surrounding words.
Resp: 11 h 25 min 45 s
